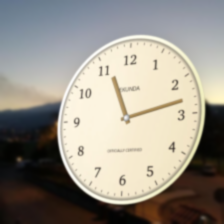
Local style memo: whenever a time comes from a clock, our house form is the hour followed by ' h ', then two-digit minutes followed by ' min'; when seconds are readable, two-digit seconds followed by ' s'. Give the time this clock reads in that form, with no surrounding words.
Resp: 11 h 13 min
